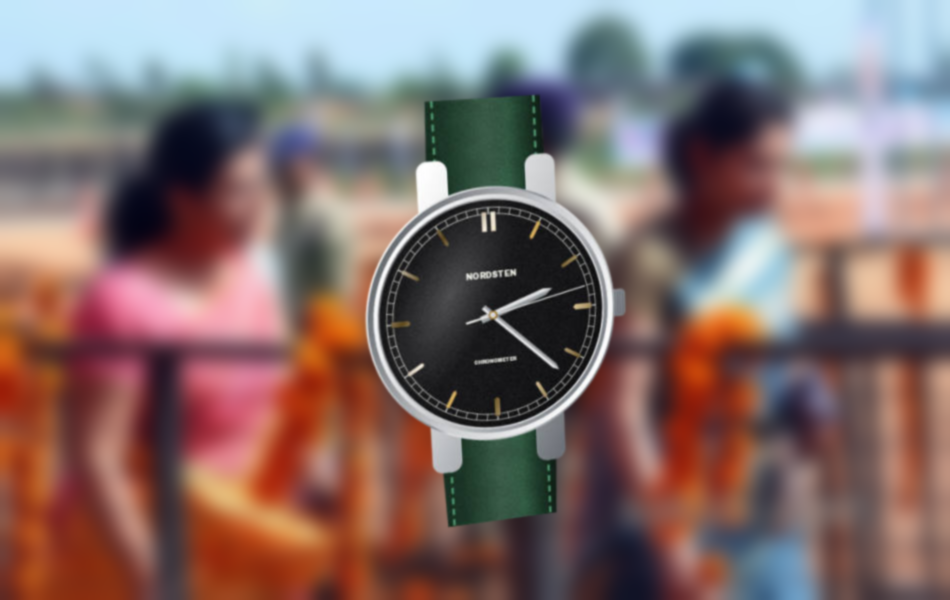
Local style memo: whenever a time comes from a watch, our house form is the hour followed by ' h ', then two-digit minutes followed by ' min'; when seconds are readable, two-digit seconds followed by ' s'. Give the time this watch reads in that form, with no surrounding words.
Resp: 2 h 22 min 13 s
